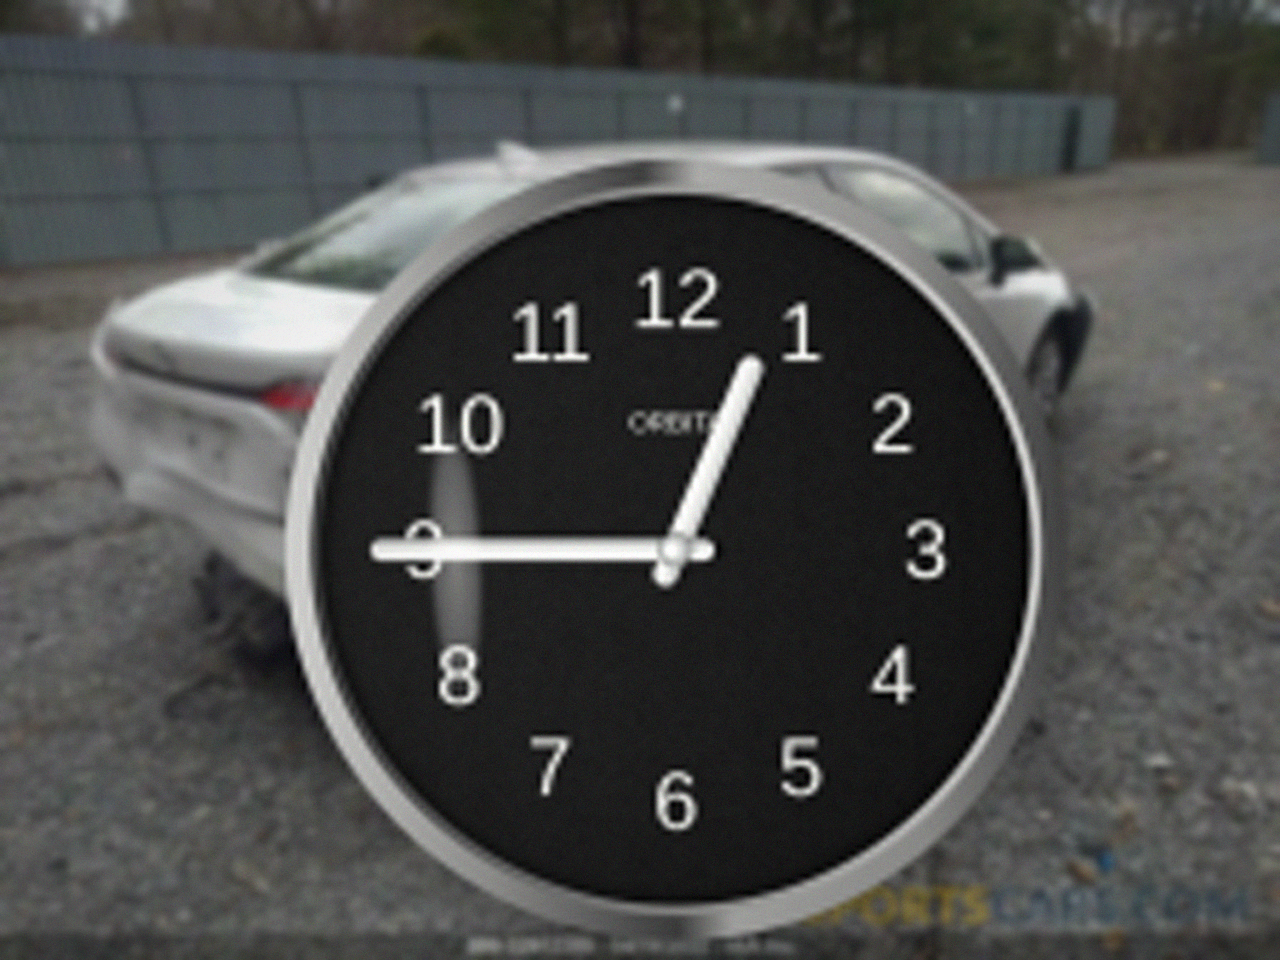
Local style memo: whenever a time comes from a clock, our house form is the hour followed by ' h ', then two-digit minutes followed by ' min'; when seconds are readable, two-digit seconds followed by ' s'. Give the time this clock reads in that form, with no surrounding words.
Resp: 12 h 45 min
